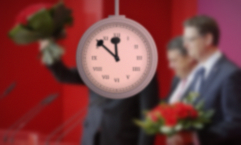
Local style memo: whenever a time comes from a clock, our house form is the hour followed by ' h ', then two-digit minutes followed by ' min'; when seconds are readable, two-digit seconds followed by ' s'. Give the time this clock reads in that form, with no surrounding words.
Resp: 11 h 52 min
